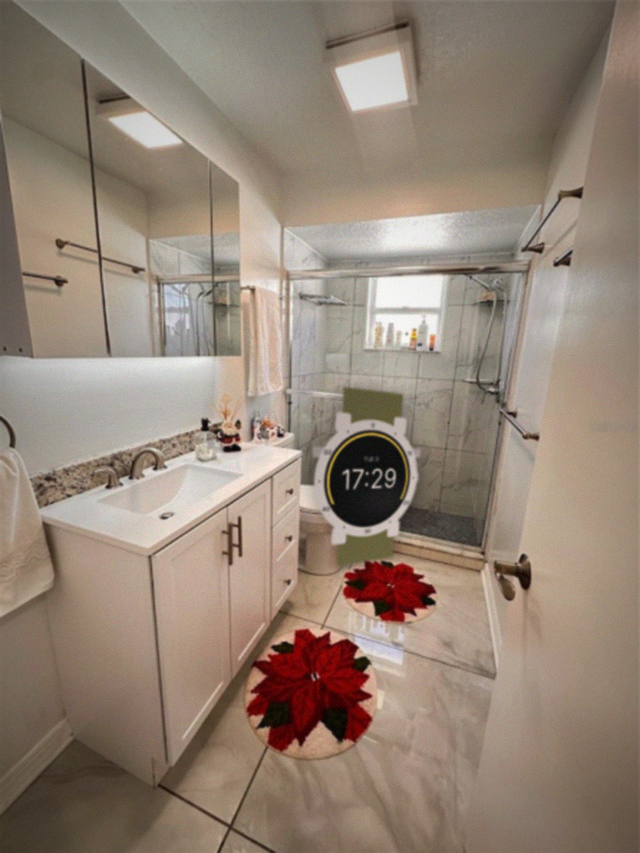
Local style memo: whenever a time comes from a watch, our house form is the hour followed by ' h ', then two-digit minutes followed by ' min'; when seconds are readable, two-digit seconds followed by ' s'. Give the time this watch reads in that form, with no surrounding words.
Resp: 17 h 29 min
